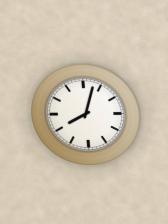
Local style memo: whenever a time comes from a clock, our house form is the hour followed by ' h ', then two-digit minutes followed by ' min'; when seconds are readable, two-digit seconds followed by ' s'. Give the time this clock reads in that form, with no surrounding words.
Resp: 8 h 03 min
